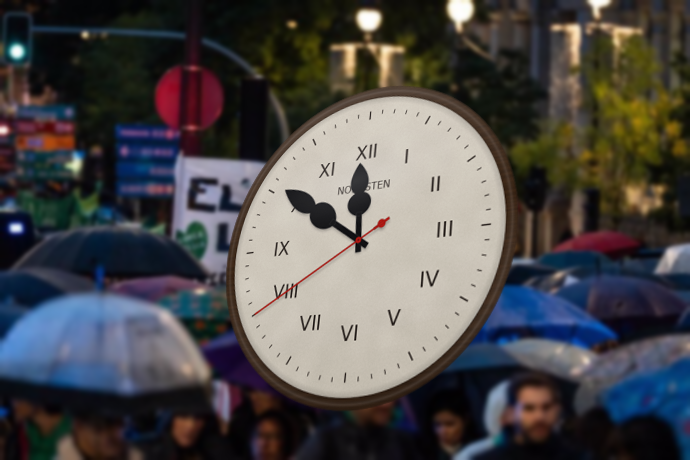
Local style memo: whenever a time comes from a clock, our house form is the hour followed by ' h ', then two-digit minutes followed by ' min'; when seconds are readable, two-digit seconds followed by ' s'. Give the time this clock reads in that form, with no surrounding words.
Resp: 11 h 50 min 40 s
